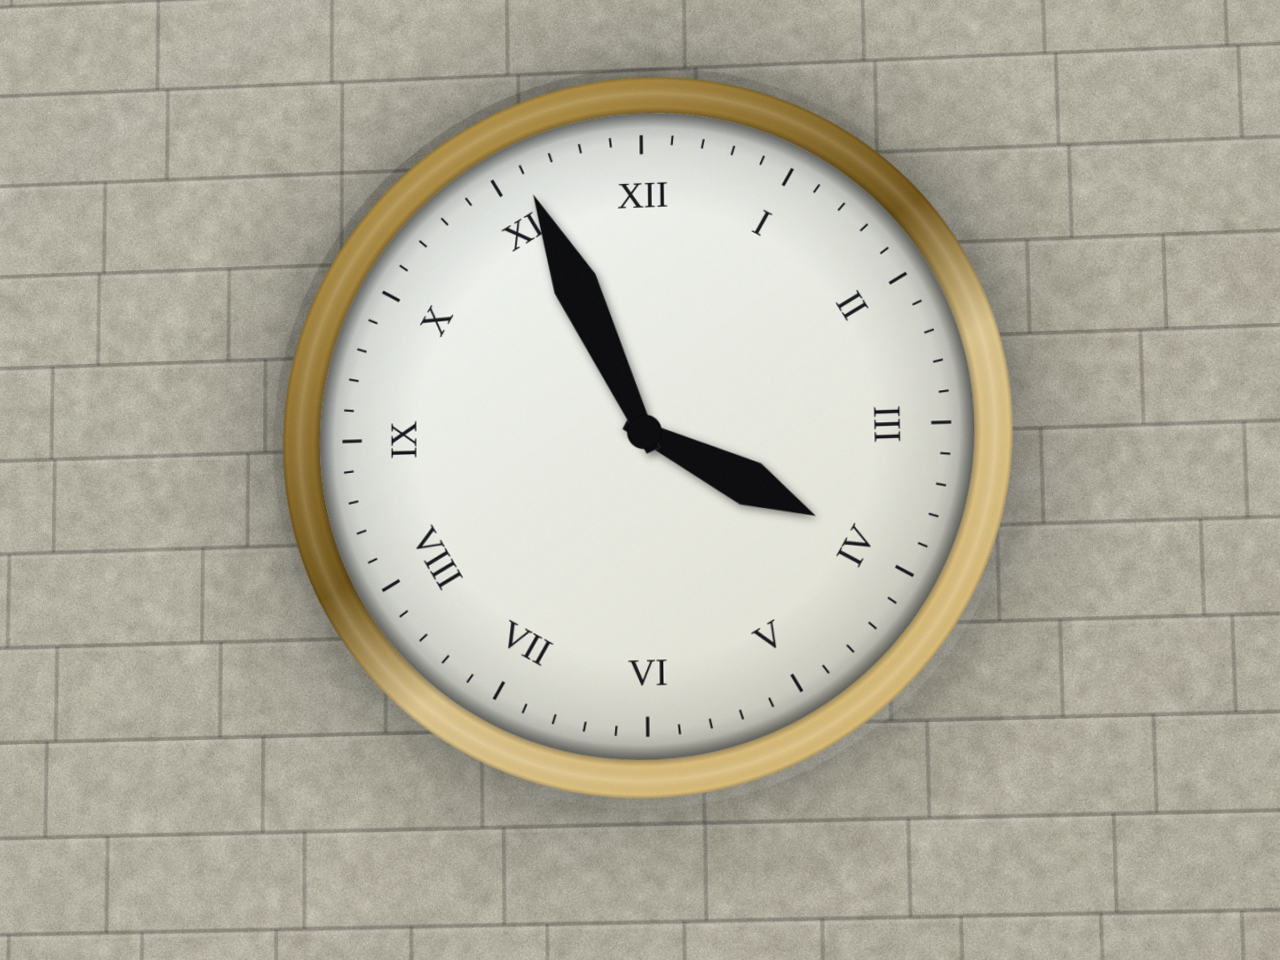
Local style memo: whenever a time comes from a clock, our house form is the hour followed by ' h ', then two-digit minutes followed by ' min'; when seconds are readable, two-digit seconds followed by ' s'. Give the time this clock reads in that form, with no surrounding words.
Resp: 3 h 56 min
